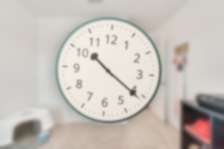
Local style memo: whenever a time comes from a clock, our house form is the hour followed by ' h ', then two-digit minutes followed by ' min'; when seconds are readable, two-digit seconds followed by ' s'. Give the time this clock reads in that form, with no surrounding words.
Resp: 10 h 21 min
